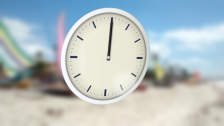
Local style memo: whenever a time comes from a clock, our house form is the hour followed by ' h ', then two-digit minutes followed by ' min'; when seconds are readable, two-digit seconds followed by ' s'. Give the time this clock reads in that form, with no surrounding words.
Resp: 12 h 00 min
